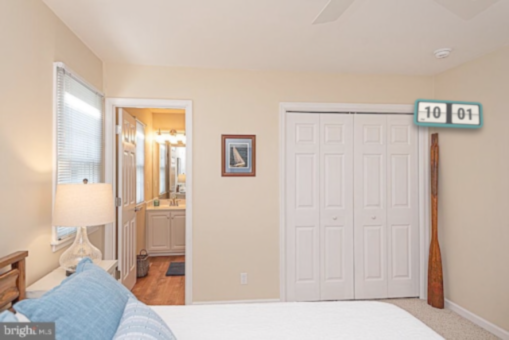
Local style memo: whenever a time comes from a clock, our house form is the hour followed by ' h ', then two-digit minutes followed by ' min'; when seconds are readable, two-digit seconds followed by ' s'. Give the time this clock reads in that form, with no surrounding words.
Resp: 10 h 01 min
